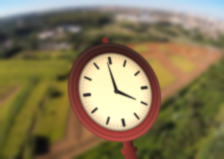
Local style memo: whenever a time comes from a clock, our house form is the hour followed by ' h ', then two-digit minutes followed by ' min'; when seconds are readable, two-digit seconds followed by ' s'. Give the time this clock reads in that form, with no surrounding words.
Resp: 3 h 59 min
